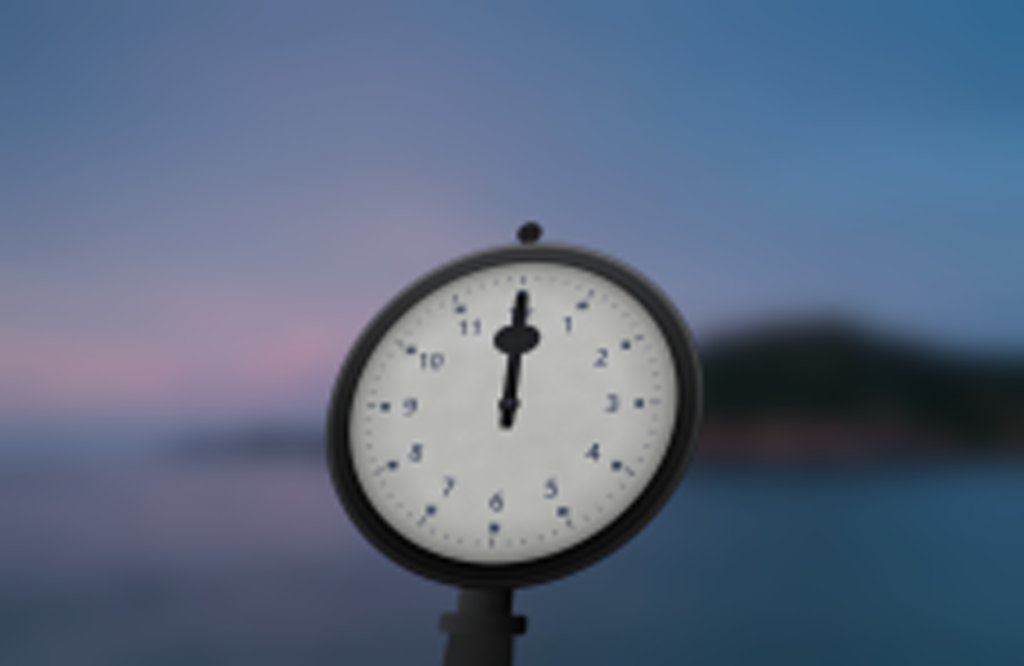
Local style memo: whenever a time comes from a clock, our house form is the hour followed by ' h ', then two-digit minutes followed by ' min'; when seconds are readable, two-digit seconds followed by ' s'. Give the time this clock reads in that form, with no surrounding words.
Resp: 12 h 00 min
